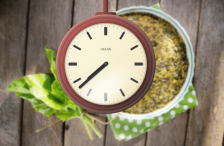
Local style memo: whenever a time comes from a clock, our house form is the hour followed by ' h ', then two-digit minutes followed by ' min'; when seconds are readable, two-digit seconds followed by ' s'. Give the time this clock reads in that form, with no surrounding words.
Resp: 7 h 38 min
